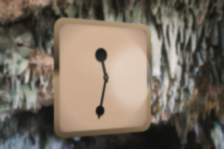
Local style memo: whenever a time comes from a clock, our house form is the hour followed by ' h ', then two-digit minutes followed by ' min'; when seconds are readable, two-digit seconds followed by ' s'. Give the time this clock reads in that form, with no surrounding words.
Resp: 11 h 32 min
